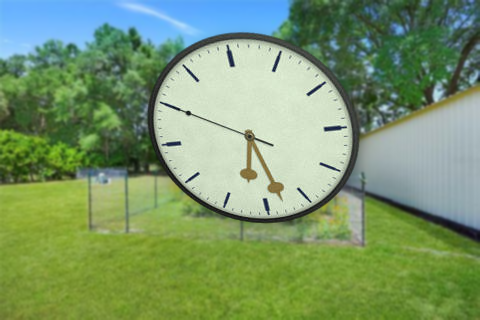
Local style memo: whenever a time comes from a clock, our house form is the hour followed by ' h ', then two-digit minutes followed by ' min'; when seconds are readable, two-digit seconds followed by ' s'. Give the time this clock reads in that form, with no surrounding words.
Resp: 6 h 27 min 50 s
